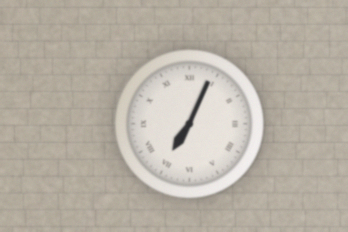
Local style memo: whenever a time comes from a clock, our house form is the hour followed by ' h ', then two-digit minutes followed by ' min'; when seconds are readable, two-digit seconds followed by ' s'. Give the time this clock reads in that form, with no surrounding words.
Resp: 7 h 04 min
